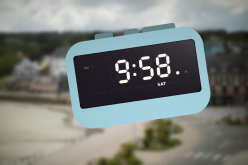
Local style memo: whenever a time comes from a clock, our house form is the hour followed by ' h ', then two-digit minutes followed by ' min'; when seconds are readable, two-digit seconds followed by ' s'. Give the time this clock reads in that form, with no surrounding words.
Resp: 9 h 58 min
